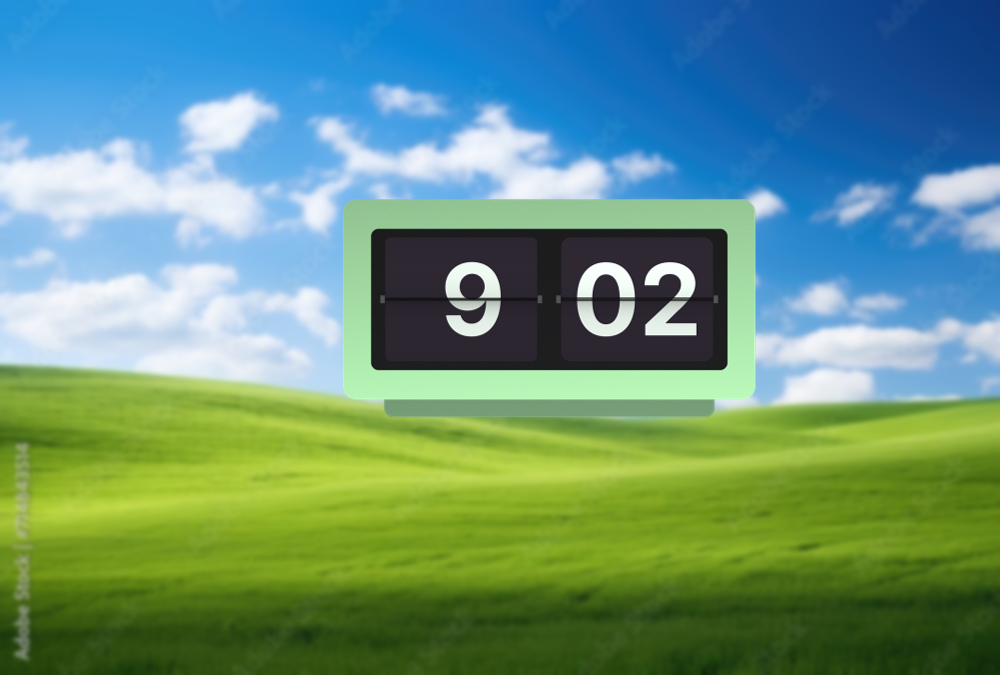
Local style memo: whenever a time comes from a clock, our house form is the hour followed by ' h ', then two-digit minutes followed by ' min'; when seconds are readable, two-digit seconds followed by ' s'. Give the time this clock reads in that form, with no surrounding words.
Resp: 9 h 02 min
